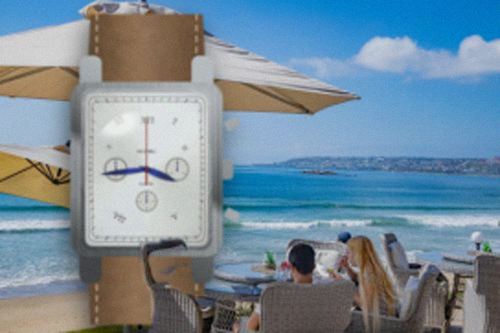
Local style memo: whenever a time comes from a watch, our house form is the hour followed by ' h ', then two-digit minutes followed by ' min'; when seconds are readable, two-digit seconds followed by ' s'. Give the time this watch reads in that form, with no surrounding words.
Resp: 3 h 44 min
